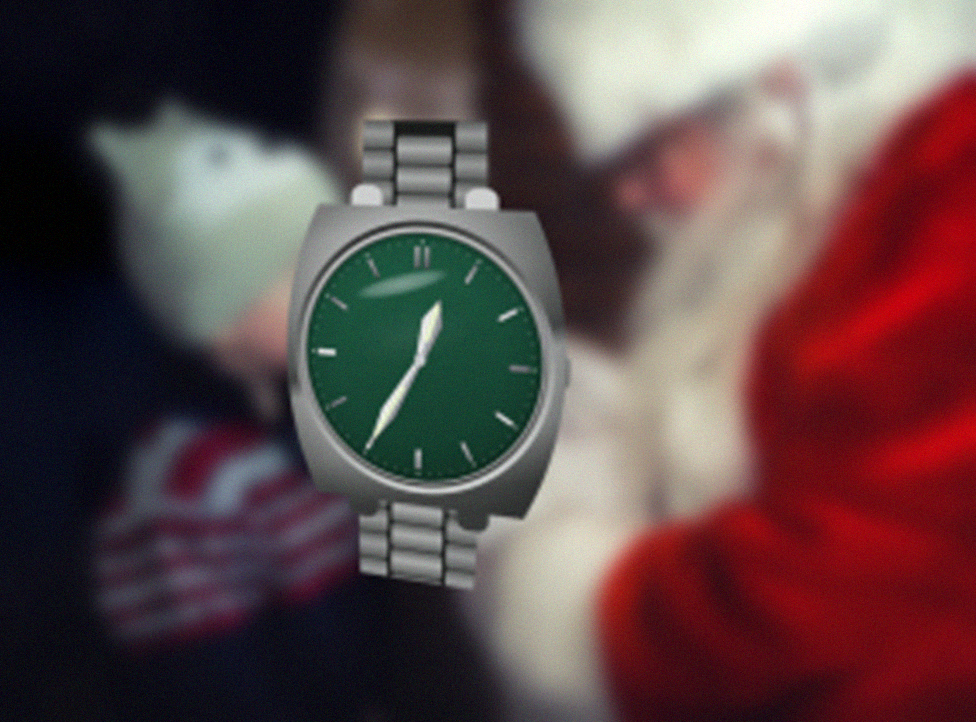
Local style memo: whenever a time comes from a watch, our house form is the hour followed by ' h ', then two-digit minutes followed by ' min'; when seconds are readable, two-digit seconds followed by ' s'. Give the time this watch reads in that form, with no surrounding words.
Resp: 12 h 35 min
